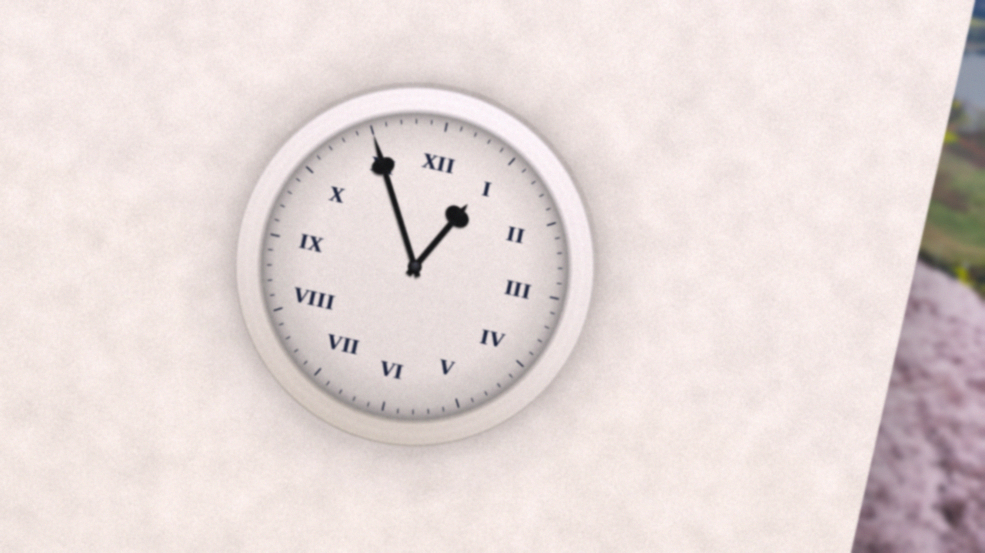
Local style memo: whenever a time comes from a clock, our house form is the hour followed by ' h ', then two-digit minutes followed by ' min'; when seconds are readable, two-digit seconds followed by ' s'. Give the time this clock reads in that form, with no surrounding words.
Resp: 12 h 55 min
